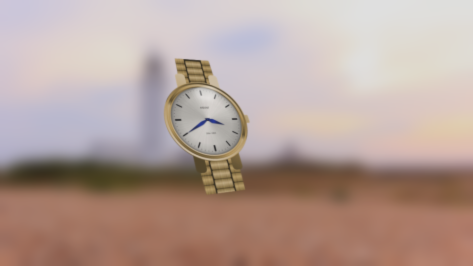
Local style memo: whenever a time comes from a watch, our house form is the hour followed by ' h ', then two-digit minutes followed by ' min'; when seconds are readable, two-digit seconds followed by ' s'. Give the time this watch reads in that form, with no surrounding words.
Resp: 3 h 40 min
